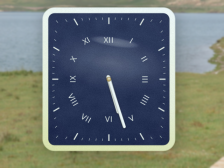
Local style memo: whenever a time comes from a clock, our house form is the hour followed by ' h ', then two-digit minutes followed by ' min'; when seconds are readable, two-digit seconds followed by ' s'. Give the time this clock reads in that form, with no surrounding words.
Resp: 5 h 27 min
